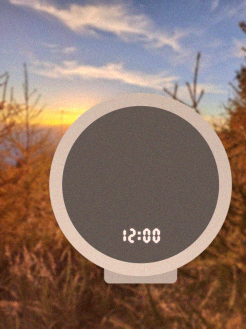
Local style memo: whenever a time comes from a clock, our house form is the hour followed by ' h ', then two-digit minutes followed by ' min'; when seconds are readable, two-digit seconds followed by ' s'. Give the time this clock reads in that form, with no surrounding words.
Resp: 12 h 00 min
